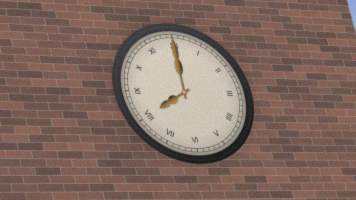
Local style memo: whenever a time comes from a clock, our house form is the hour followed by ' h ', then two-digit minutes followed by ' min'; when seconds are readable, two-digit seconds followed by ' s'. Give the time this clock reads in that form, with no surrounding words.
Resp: 8 h 00 min
